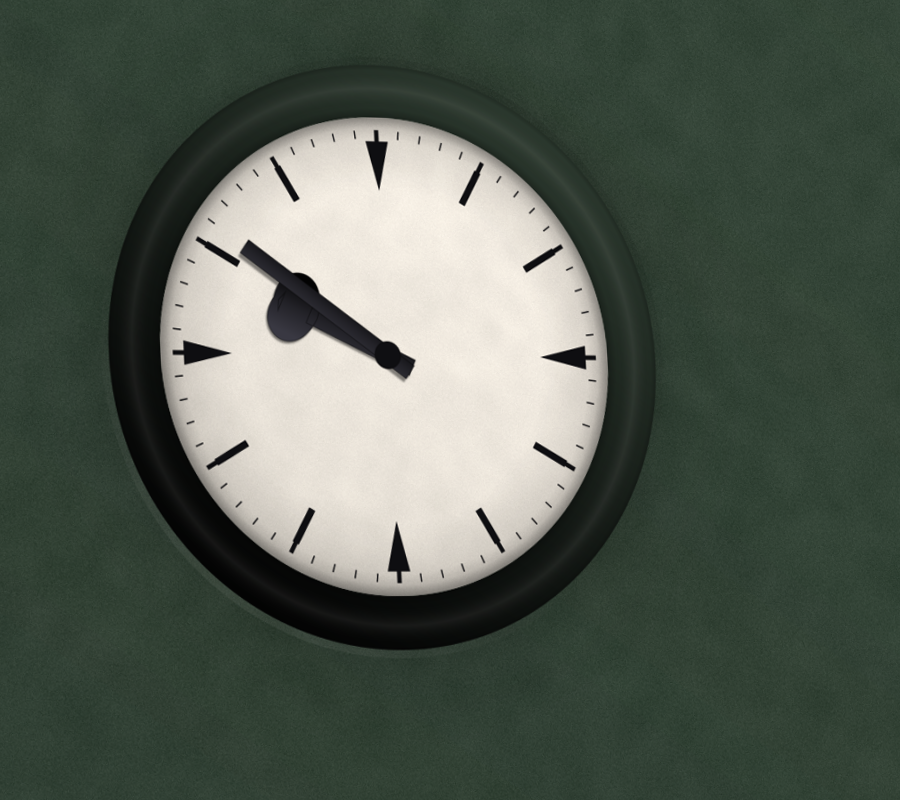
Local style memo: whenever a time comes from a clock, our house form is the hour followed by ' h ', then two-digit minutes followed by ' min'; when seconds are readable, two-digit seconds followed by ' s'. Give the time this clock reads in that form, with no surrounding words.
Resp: 9 h 51 min
